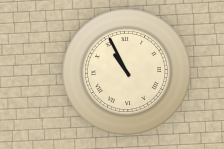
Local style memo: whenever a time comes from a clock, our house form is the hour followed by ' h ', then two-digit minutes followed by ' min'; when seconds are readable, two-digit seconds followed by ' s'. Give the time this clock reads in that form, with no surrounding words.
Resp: 10 h 56 min
